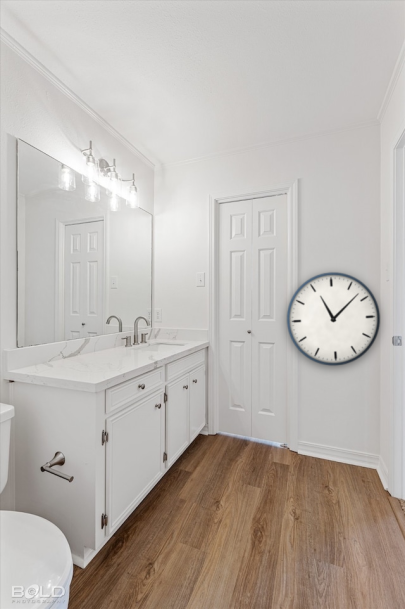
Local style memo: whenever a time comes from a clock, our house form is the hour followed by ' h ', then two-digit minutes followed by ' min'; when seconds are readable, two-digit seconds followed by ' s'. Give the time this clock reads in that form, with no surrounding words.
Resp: 11 h 08 min
